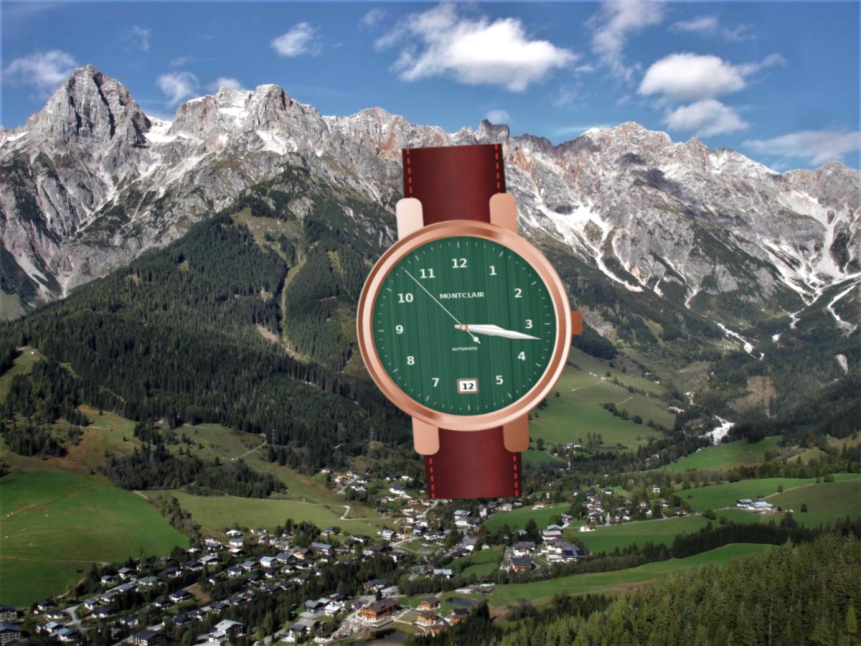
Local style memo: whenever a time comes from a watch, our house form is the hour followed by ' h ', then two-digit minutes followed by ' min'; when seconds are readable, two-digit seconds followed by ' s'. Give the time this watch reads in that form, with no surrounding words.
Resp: 3 h 16 min 53 s
